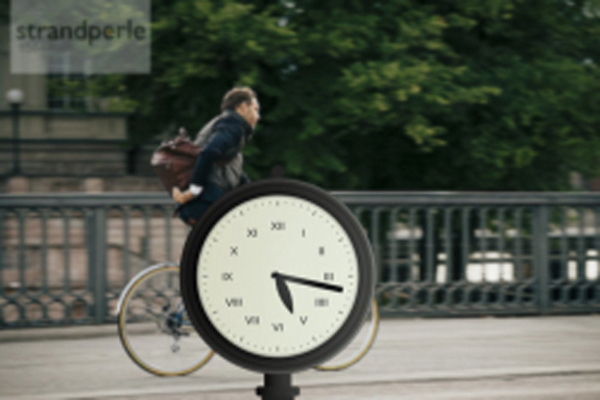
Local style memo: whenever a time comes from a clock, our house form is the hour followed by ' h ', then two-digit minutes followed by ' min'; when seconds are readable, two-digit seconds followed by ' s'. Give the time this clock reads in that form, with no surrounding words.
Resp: 5 h 17 min
